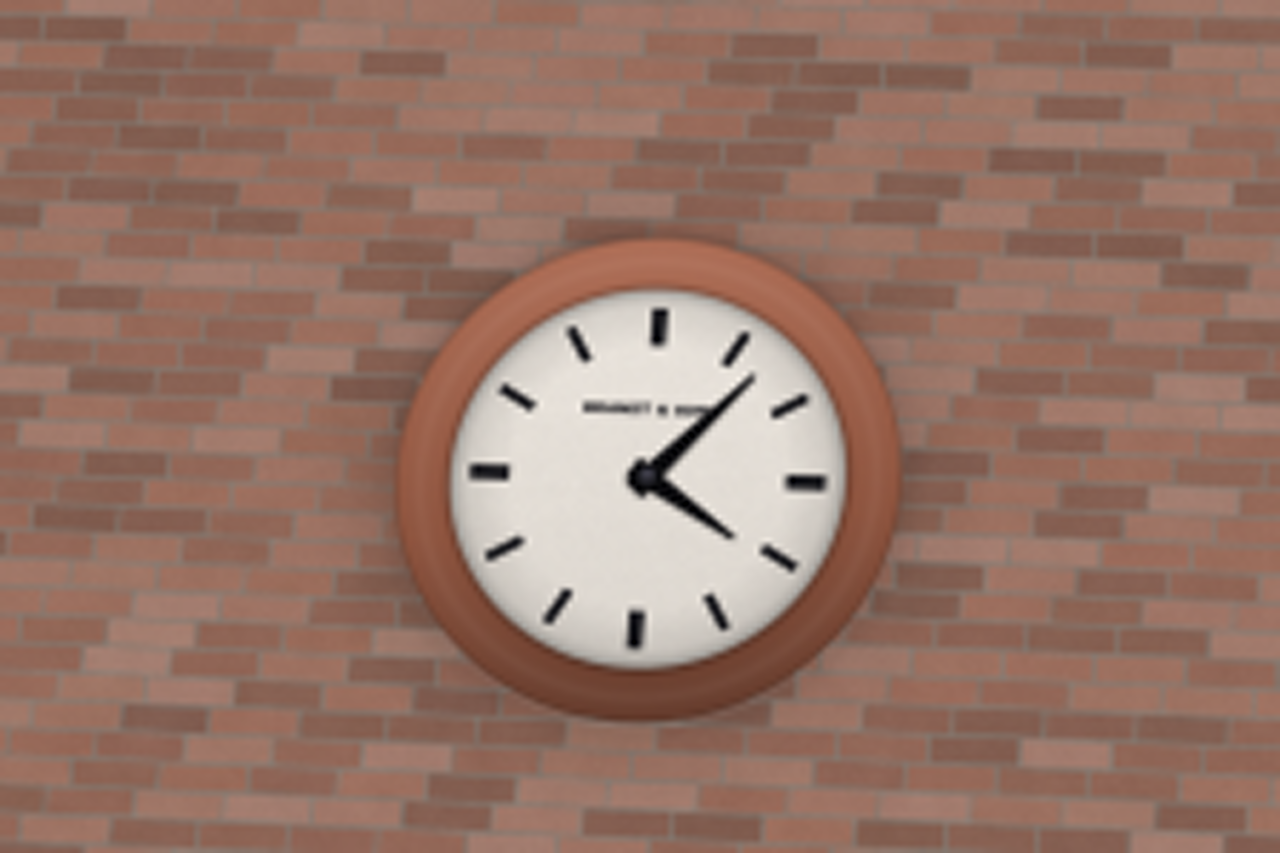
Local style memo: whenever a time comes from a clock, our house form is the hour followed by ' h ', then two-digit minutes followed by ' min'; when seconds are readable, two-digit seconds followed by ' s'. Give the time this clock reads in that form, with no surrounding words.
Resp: 4 h 07 min
